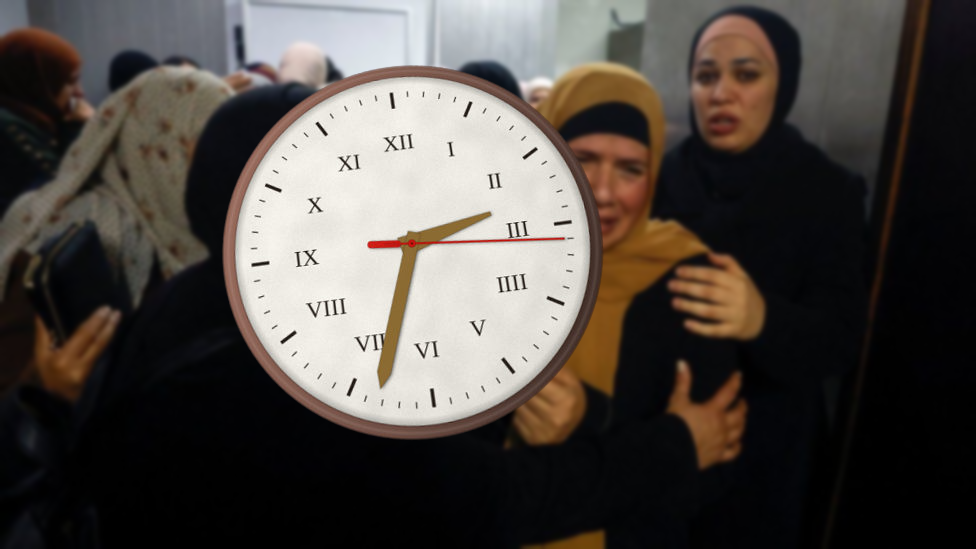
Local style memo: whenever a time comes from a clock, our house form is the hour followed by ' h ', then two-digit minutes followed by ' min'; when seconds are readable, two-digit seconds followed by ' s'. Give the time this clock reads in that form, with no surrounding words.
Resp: 2 h 33 min 16 s
